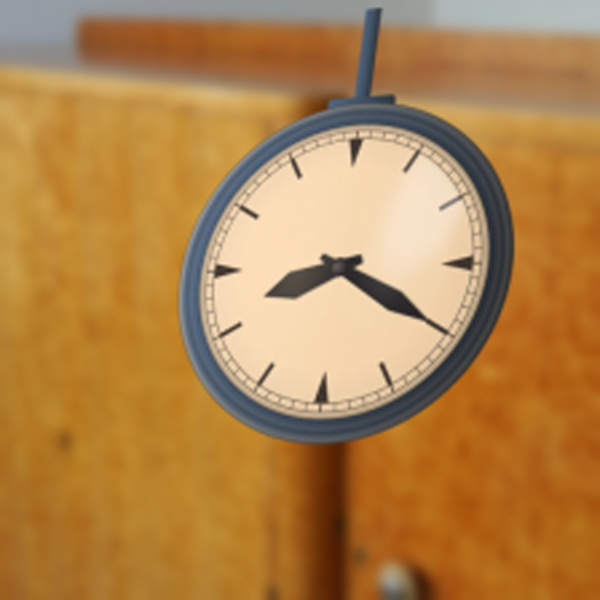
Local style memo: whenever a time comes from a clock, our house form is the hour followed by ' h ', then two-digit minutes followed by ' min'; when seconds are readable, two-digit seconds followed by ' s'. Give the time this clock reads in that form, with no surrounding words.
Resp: 8 h 20 min
